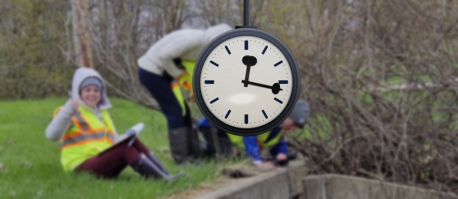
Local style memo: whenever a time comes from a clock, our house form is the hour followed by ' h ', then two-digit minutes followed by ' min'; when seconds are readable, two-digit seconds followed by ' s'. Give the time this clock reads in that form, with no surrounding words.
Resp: 12 h 17 min
